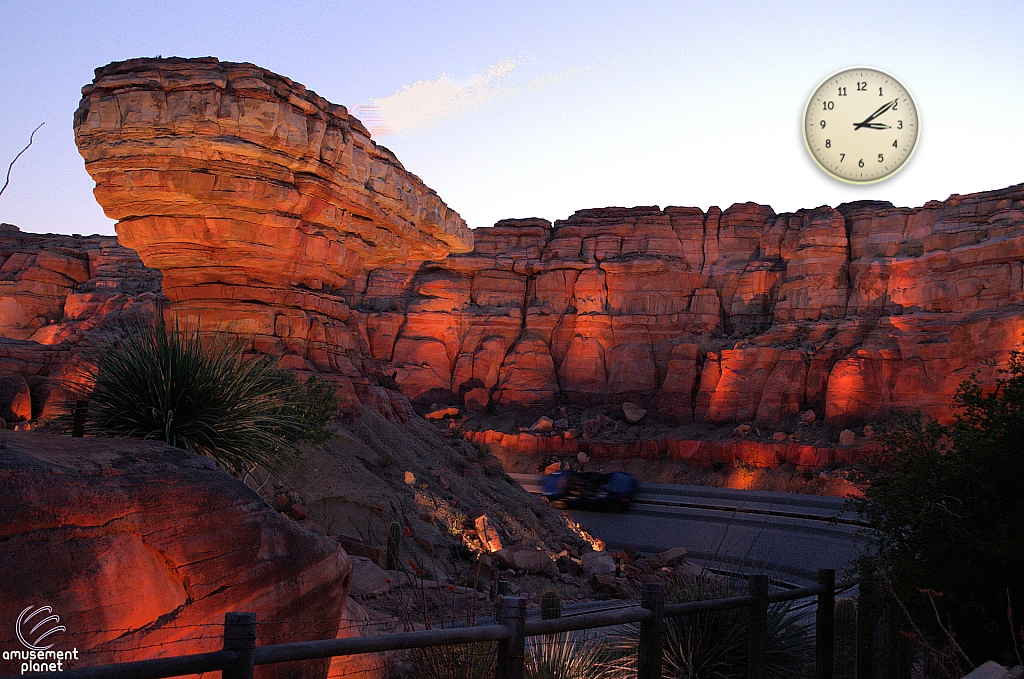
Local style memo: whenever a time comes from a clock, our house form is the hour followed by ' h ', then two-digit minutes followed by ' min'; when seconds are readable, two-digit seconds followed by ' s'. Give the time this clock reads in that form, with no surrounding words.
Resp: 3 h 09 min
